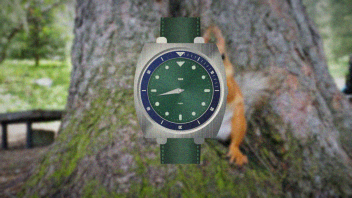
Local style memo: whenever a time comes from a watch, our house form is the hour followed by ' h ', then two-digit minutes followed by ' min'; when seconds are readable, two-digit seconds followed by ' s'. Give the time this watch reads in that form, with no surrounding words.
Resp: 8 h 43 min
